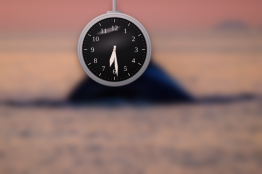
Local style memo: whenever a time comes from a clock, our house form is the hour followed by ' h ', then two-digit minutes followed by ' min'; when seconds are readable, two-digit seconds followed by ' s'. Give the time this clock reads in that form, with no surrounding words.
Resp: 6 h 29 min
